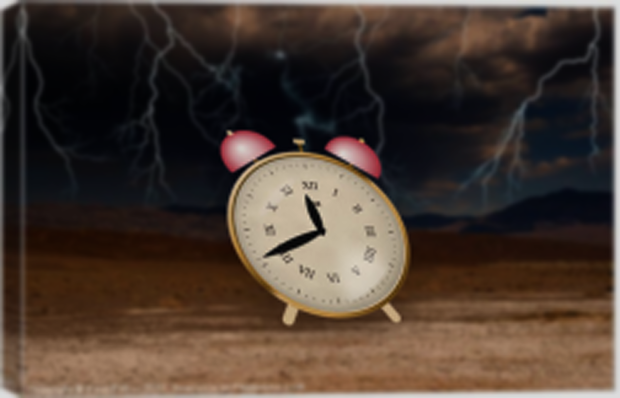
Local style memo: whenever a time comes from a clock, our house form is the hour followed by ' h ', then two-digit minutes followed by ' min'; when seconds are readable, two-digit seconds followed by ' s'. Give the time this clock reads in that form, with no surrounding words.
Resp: 11 h 41 min
